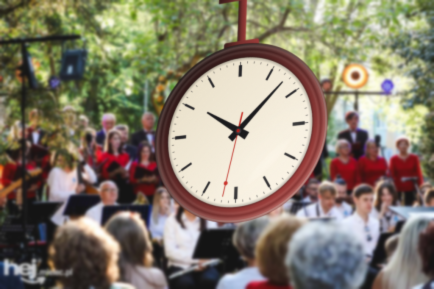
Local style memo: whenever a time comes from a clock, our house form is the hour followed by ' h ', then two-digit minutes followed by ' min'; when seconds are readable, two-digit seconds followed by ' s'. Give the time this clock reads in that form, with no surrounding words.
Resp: 10 h 07 min 32 s
